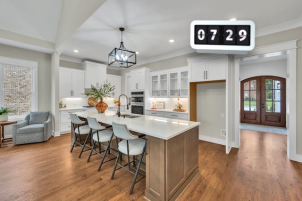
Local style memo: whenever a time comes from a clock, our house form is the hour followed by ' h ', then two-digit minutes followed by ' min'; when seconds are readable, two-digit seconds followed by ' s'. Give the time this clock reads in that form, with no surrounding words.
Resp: 7 h 29 min
